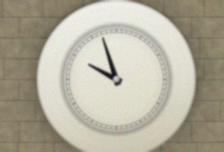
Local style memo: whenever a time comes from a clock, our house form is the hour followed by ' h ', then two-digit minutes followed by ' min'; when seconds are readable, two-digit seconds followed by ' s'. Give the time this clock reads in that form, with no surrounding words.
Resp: 9 h 57 min
